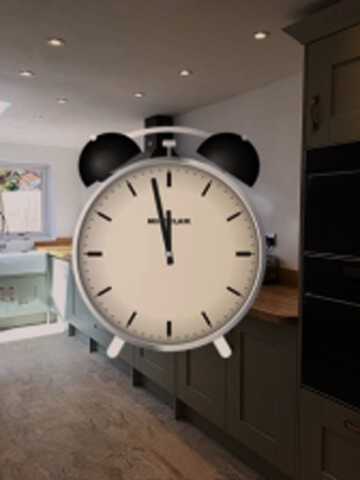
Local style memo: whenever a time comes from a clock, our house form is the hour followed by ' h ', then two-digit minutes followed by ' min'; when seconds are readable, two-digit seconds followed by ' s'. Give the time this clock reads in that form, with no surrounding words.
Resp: 11 h 58 min
